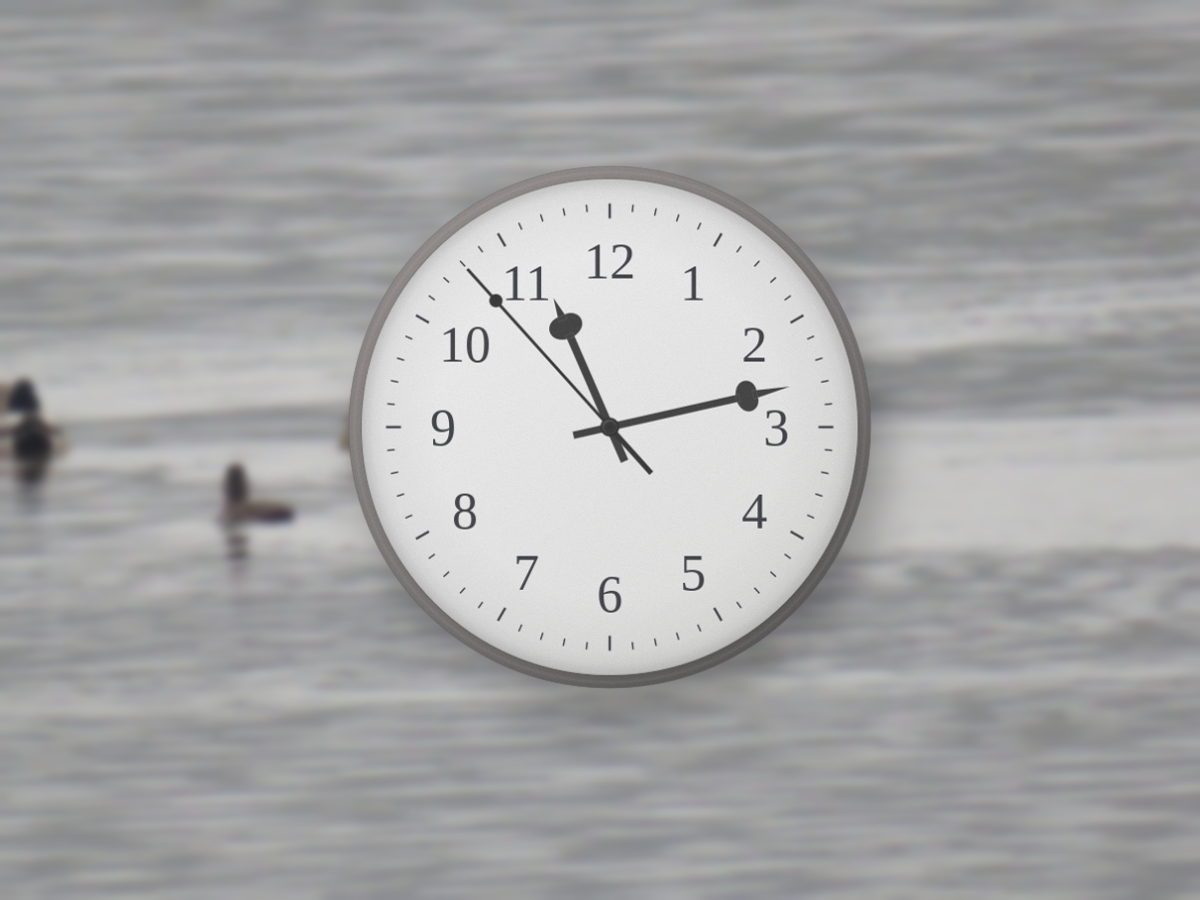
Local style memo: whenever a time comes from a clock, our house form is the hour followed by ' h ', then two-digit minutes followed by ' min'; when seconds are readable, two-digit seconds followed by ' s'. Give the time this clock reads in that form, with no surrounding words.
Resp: 11 h 12 min 53 s
